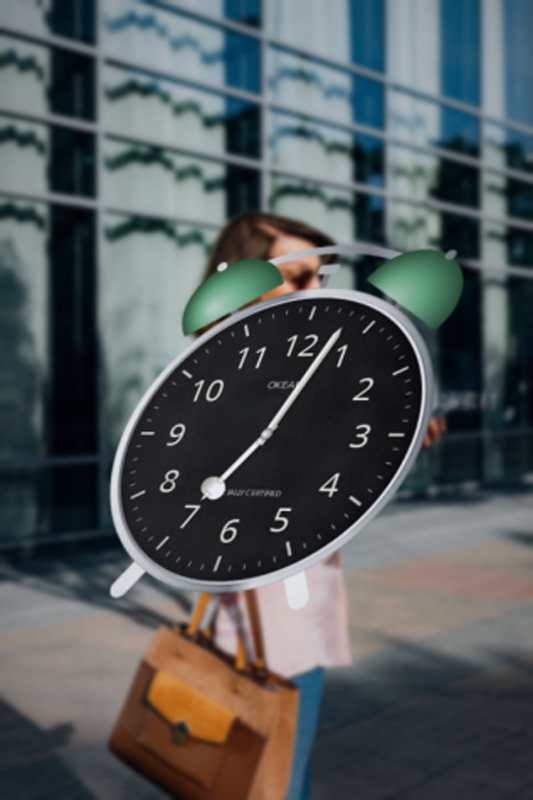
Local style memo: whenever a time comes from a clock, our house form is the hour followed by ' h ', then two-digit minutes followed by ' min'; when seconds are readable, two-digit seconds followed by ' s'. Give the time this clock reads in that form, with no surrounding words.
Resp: 7 h 03 min
